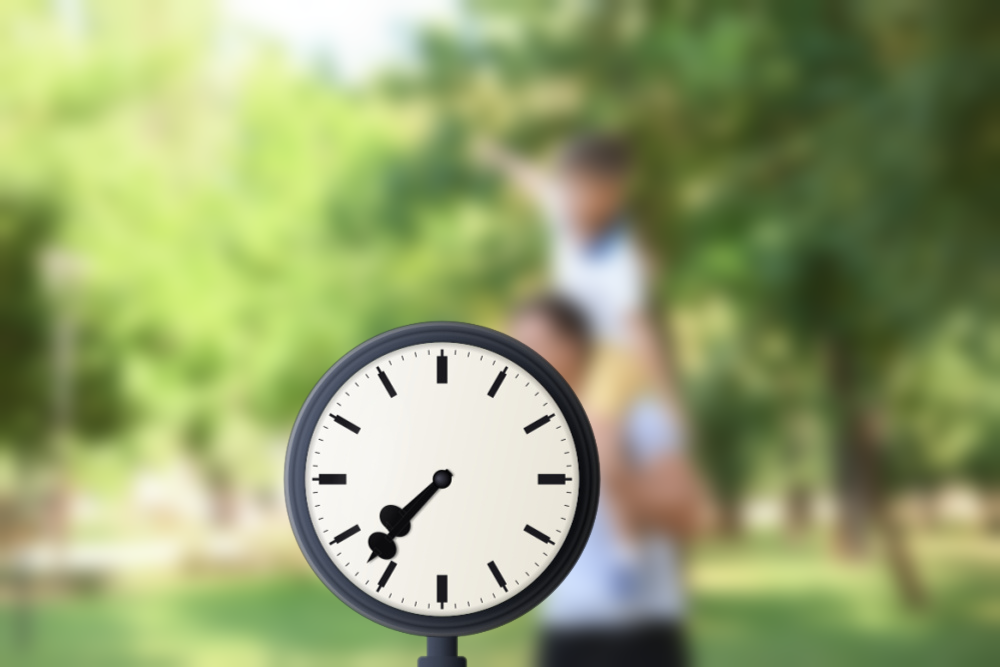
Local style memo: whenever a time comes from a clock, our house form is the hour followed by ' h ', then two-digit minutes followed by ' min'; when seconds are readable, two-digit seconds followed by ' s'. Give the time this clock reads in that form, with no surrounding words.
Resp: 7 h 37 min
